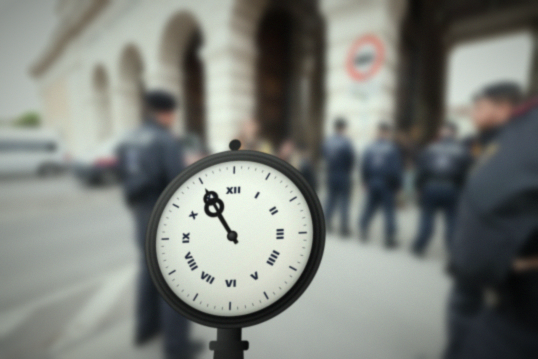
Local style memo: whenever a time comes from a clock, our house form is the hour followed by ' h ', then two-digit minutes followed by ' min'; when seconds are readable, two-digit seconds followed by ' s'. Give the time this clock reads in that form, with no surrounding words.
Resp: 10 h 55 min
